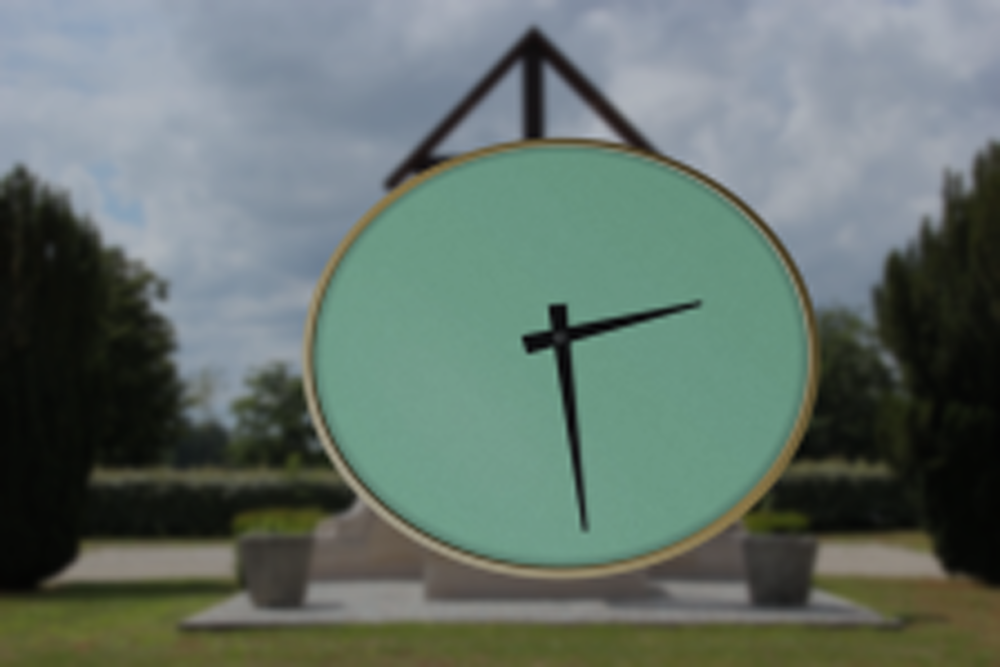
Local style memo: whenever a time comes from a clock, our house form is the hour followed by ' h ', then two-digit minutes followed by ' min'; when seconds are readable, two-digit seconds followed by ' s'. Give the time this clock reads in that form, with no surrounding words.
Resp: 2 h 29 min
